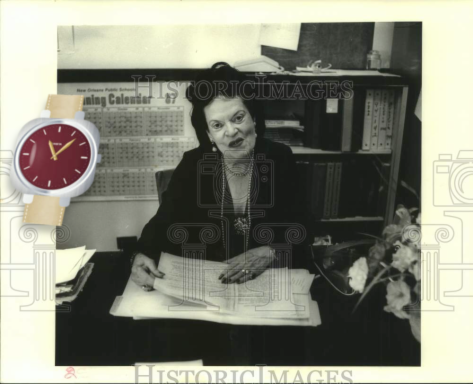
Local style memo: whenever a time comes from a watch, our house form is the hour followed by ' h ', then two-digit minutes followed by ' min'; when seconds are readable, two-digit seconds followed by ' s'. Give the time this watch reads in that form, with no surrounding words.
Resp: 11 h 07 min
